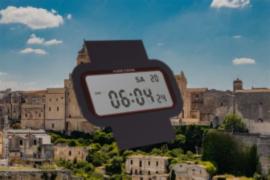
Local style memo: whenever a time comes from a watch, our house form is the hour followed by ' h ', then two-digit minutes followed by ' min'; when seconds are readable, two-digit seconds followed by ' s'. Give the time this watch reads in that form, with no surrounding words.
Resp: 6 h 04 min
